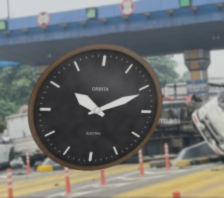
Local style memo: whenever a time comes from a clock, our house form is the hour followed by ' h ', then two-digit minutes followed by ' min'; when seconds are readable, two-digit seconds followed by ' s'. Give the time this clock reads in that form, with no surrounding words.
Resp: 10 h 11 min
